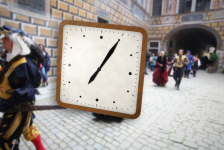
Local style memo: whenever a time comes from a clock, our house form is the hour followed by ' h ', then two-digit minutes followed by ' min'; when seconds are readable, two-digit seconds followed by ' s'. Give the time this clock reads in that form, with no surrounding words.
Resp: 7 h 05 min
